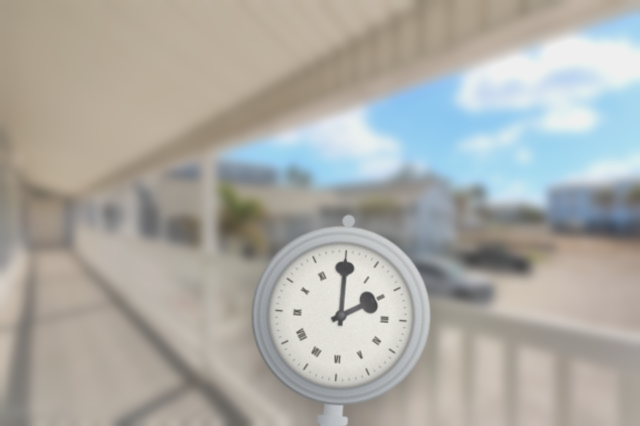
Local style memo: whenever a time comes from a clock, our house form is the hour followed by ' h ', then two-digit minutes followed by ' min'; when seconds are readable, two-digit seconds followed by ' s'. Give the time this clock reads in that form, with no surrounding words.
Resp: 2 h 00 min
